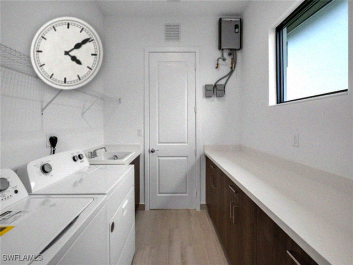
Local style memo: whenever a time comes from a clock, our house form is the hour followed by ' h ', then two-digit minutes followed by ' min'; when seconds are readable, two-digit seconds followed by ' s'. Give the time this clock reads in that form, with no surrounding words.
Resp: 4 h 09 min
